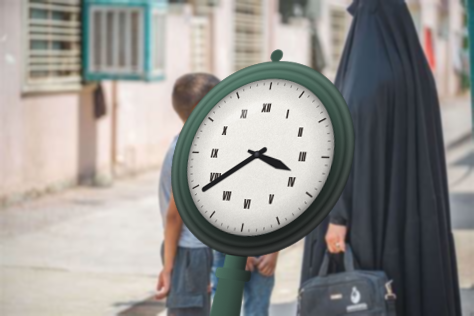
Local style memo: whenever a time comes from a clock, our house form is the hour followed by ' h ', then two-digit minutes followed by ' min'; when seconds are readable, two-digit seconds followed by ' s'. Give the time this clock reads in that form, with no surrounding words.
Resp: 3 h 39 min
